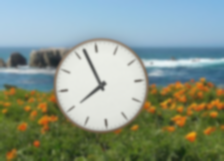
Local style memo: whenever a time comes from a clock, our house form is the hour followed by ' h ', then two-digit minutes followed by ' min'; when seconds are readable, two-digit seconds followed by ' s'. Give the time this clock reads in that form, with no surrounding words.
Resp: 7 h 57 min
